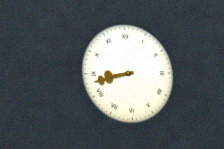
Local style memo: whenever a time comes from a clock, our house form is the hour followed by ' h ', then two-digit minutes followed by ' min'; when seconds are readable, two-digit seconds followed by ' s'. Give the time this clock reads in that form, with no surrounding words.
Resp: 8 h 43 min
